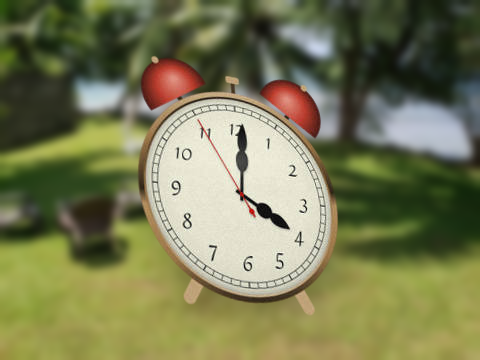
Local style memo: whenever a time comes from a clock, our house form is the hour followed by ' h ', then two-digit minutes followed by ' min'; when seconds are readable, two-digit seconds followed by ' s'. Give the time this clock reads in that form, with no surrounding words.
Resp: 4 h 00 min 55 s
